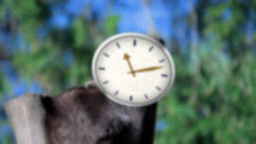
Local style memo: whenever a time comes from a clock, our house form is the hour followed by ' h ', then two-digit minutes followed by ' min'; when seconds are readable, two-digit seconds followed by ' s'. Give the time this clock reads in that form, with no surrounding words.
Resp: 11 h 12 min
